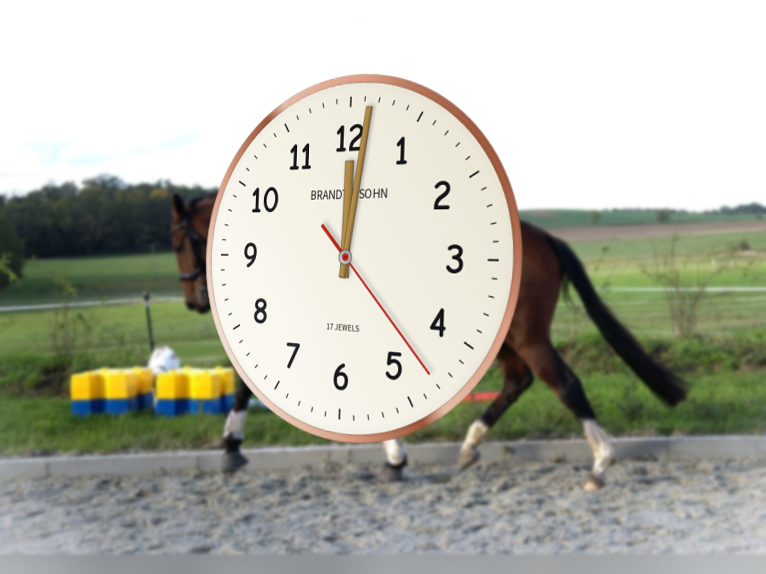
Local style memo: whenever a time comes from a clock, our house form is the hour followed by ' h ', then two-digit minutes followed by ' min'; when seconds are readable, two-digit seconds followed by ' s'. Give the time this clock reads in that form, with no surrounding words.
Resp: 12 h 01 min 23 s
